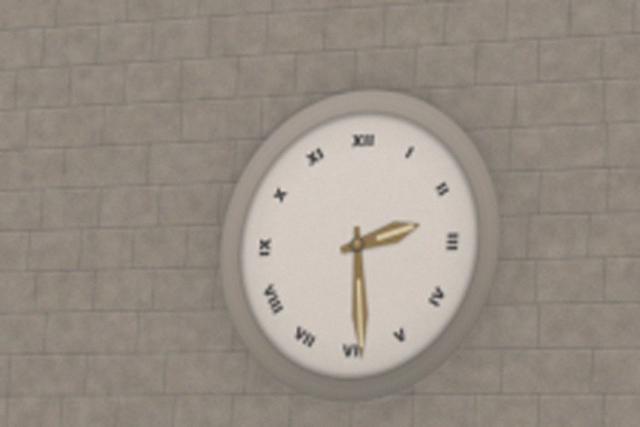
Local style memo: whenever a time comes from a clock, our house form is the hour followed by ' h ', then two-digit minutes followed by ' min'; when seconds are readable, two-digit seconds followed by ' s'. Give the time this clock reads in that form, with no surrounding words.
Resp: 2 h 29 min
